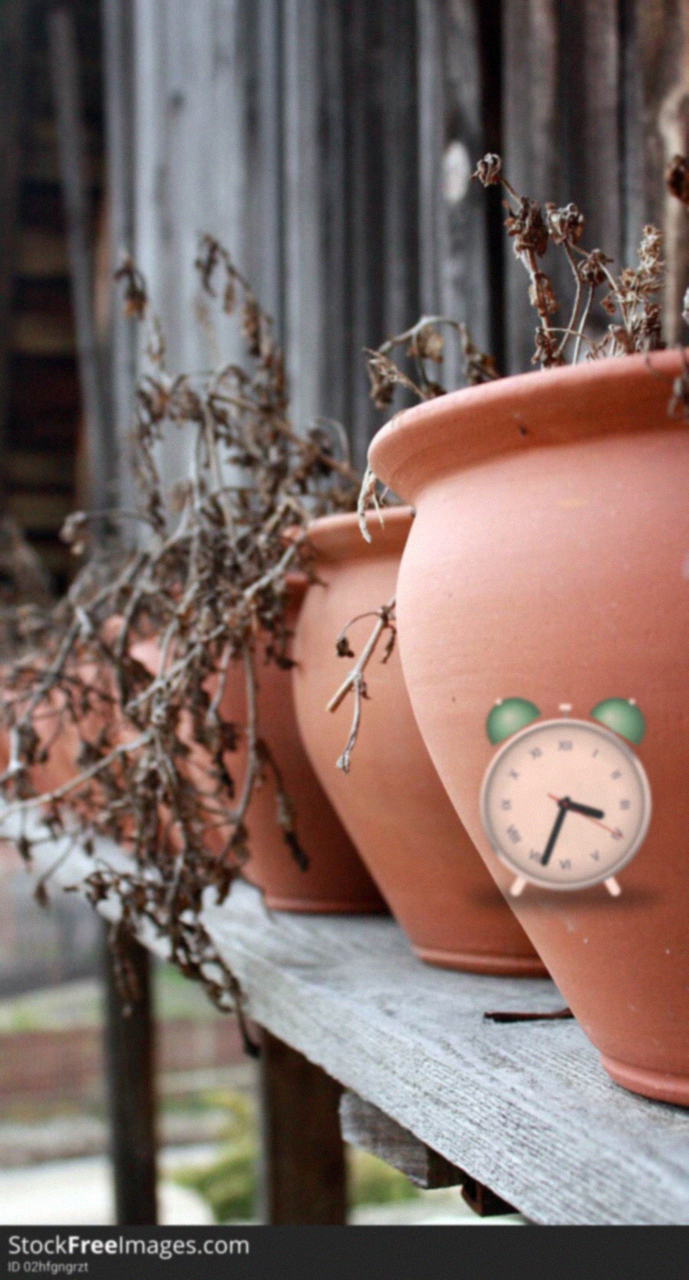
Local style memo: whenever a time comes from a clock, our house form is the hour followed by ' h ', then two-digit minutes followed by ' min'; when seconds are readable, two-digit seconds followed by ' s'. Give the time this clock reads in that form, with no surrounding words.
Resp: 3 h 33 min 20 s
